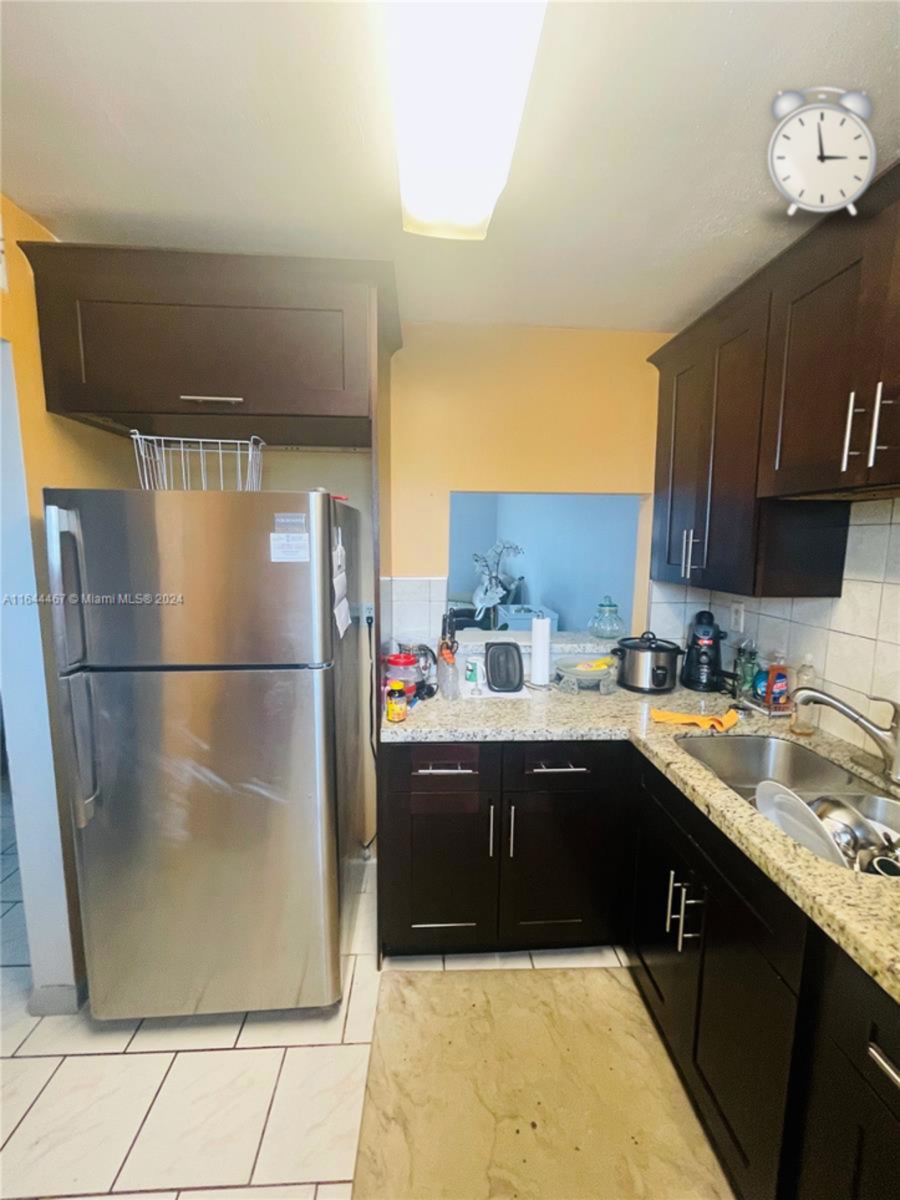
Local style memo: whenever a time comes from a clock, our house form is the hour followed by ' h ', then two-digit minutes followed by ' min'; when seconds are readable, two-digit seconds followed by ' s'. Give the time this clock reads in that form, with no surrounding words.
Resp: 2 h 59 min
